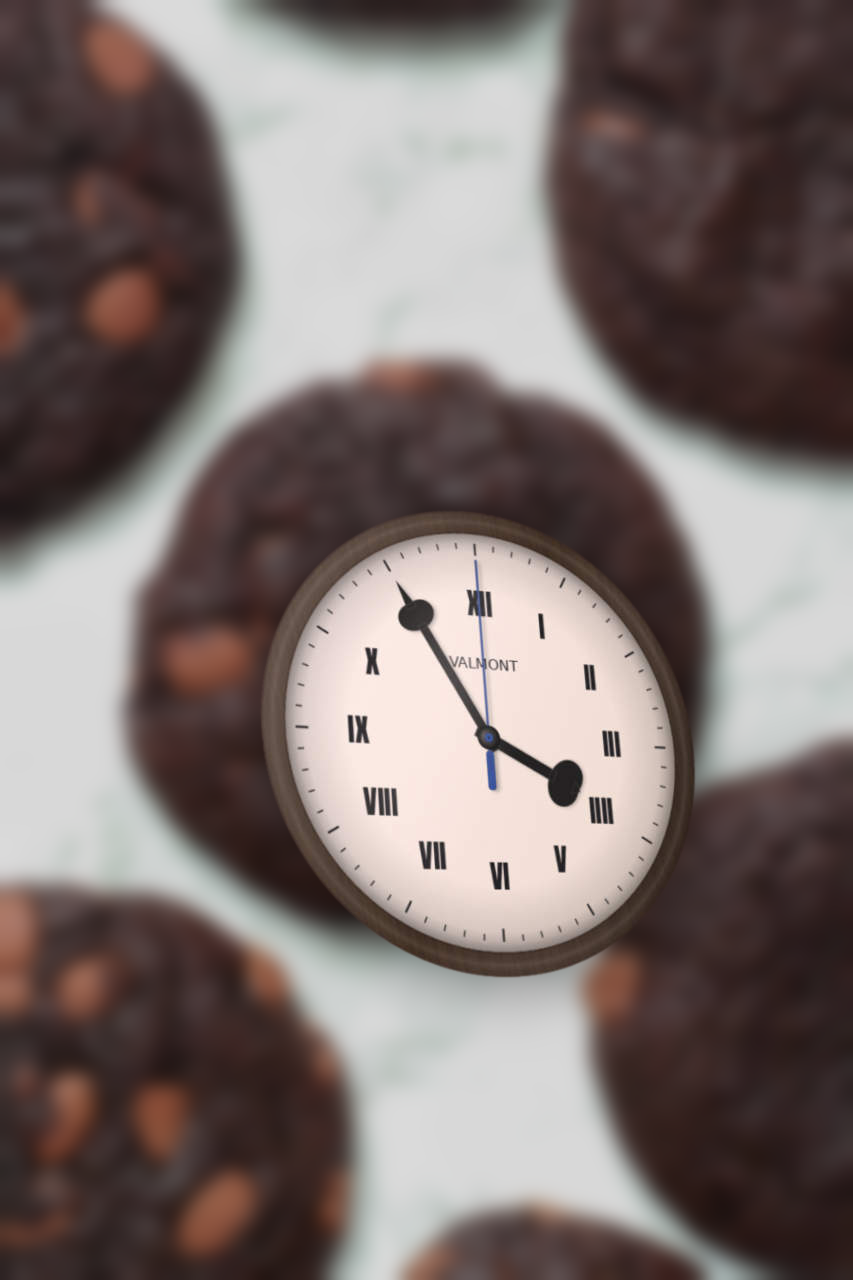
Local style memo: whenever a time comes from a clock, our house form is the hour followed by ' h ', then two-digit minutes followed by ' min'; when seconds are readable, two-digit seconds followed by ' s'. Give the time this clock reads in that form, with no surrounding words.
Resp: 3 h 55 min 00 s
